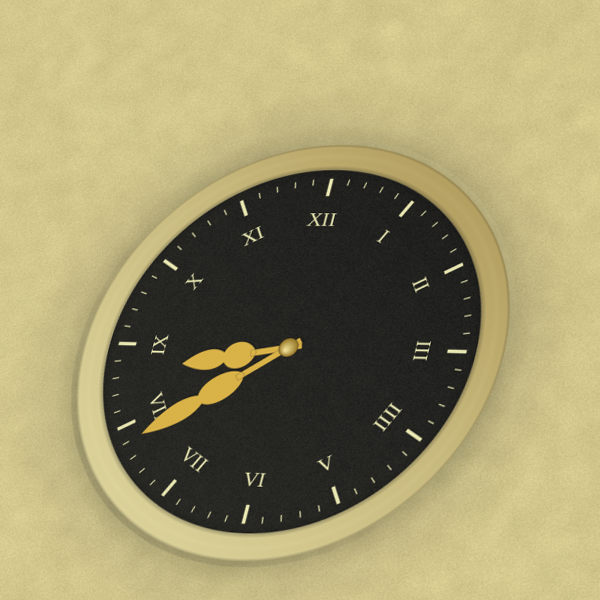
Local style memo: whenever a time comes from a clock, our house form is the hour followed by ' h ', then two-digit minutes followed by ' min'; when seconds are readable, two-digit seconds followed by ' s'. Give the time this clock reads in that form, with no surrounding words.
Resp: 8 h 39 min
